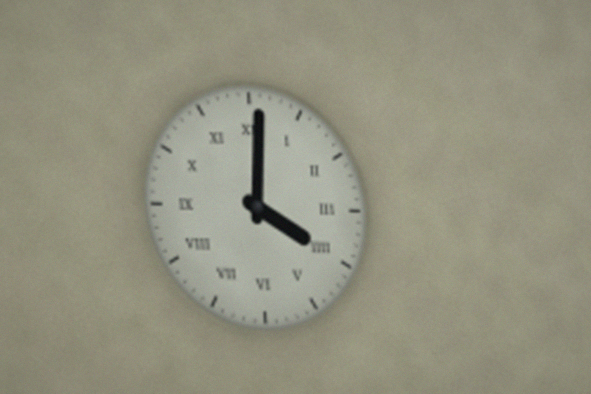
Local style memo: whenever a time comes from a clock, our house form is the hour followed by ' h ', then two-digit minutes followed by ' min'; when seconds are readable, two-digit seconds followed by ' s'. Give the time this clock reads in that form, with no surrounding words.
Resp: 4 h 01 min
